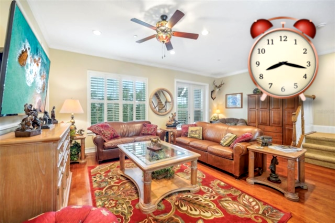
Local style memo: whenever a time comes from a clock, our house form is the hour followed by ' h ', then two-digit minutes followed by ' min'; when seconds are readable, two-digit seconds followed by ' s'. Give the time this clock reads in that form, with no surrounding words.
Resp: 8 h 17 min
